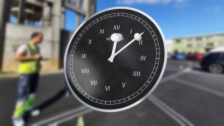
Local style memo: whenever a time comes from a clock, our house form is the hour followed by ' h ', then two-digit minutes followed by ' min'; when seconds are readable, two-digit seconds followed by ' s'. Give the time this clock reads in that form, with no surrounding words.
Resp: 12 h 08 min
